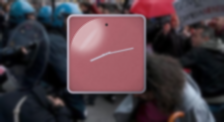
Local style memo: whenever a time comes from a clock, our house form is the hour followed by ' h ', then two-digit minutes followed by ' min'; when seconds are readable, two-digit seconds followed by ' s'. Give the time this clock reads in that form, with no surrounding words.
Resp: 8 h 13 min
